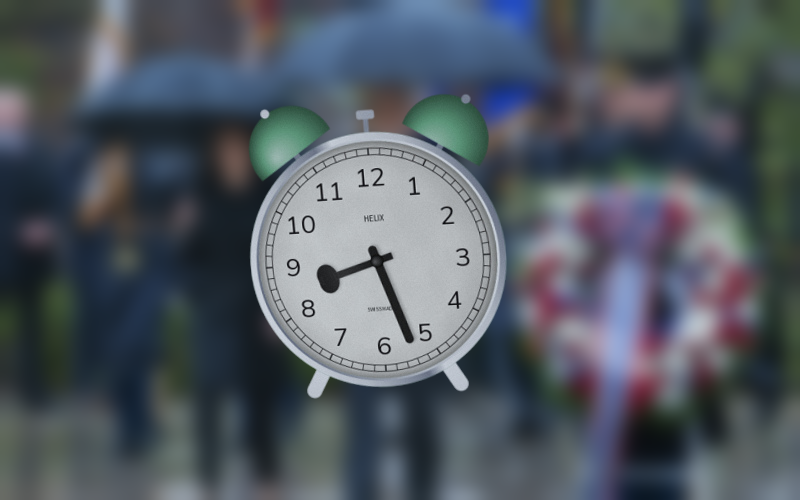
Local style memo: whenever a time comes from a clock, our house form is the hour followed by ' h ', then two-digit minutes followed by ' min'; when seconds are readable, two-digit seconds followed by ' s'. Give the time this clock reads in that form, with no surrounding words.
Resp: 8 h 27 min
